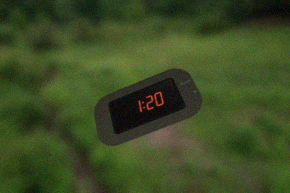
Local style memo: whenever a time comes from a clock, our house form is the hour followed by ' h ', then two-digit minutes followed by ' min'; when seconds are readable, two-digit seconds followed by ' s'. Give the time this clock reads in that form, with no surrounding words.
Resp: 1 h 20 min
